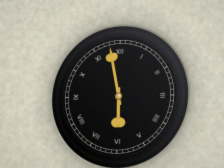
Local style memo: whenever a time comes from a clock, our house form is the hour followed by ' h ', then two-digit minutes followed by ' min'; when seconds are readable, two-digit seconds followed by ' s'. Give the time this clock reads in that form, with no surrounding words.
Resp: 5 h 58 min
